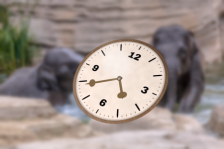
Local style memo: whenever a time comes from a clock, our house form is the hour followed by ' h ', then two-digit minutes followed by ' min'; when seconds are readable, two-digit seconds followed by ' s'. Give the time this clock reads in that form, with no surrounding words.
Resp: 4 h 39 min
